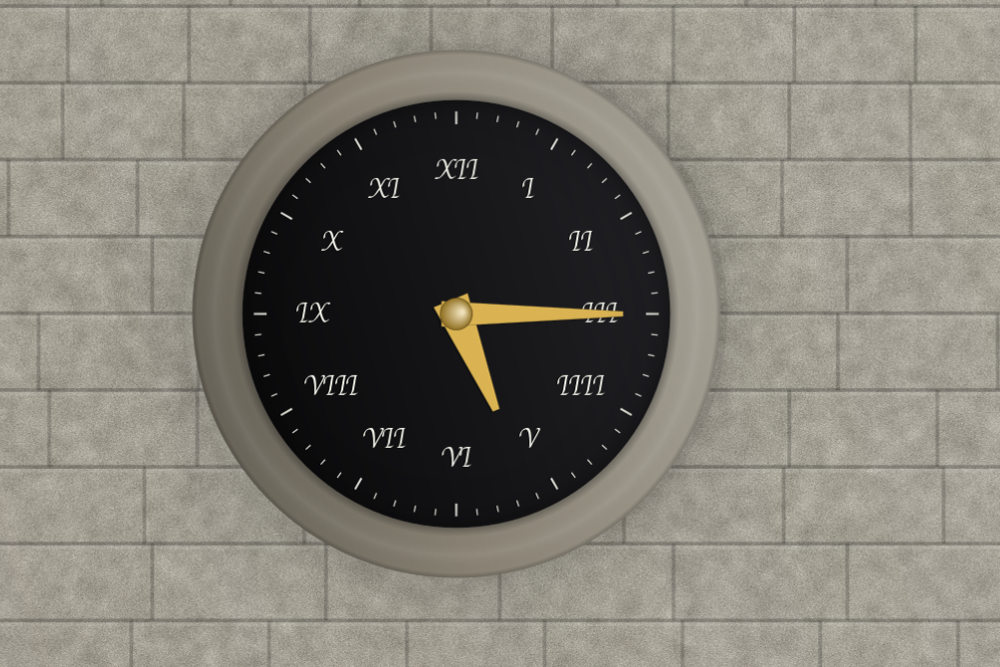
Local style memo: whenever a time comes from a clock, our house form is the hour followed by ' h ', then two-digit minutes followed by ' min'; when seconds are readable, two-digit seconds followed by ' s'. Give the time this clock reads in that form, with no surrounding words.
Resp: 5 h 15 min
